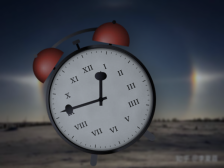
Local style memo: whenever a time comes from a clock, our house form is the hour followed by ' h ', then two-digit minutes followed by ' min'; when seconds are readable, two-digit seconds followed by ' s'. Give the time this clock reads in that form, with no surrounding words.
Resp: 12 h 46 min
